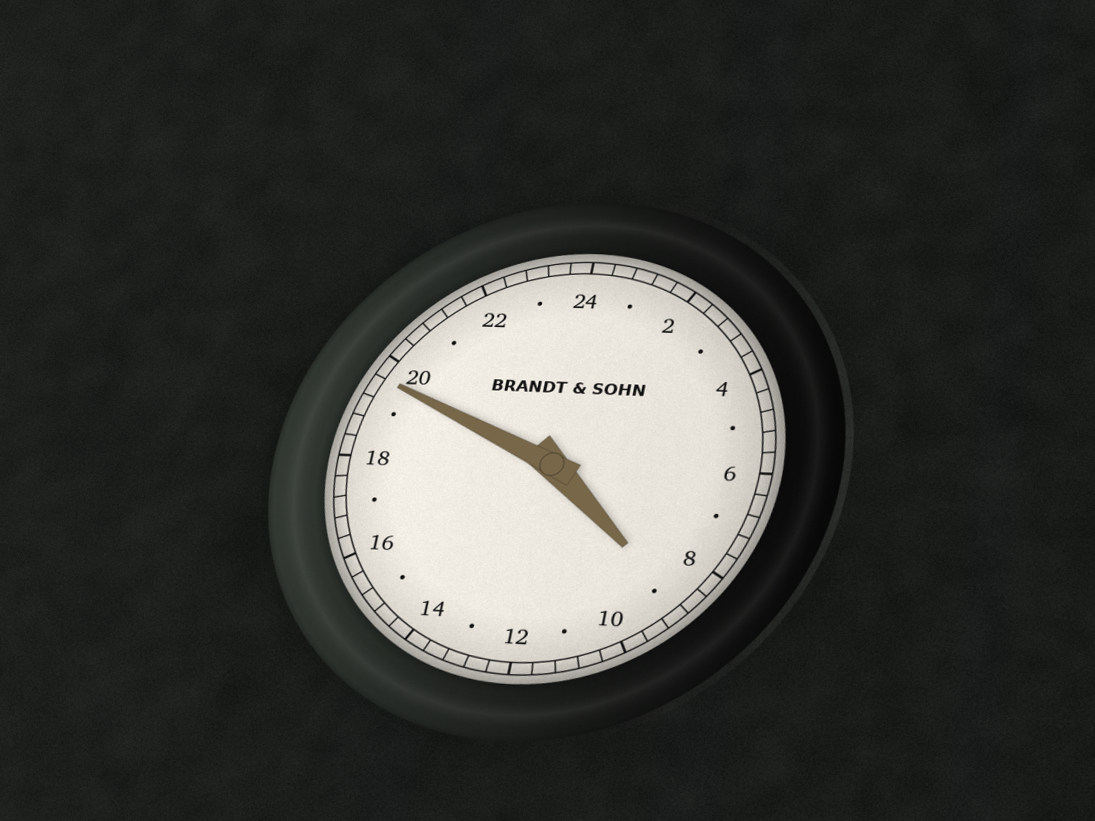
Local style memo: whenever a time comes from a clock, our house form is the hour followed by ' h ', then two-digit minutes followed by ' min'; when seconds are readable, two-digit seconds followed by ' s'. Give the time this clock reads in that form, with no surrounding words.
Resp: 8 h 49 min
